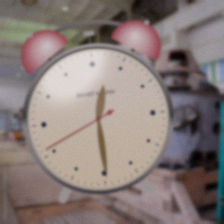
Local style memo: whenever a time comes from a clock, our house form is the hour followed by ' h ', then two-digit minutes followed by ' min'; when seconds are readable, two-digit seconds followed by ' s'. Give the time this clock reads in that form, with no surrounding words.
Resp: 12 h 29 min 41 s
